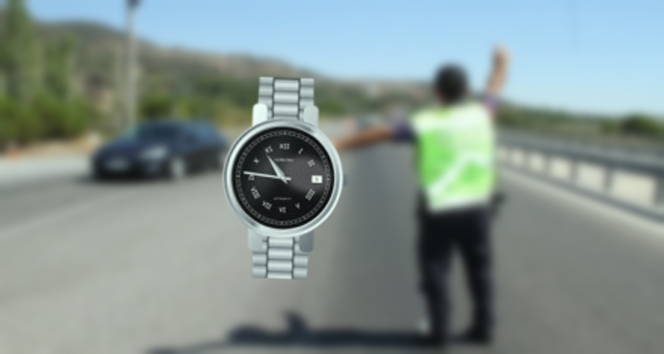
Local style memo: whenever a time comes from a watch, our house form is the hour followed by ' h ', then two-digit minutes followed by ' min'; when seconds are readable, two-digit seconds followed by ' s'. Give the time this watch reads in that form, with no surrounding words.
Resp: 10 h 46 min
